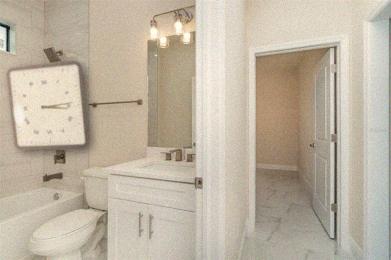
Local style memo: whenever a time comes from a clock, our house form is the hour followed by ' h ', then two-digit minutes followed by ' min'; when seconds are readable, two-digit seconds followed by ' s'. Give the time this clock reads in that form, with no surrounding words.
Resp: 3 h 14 min
